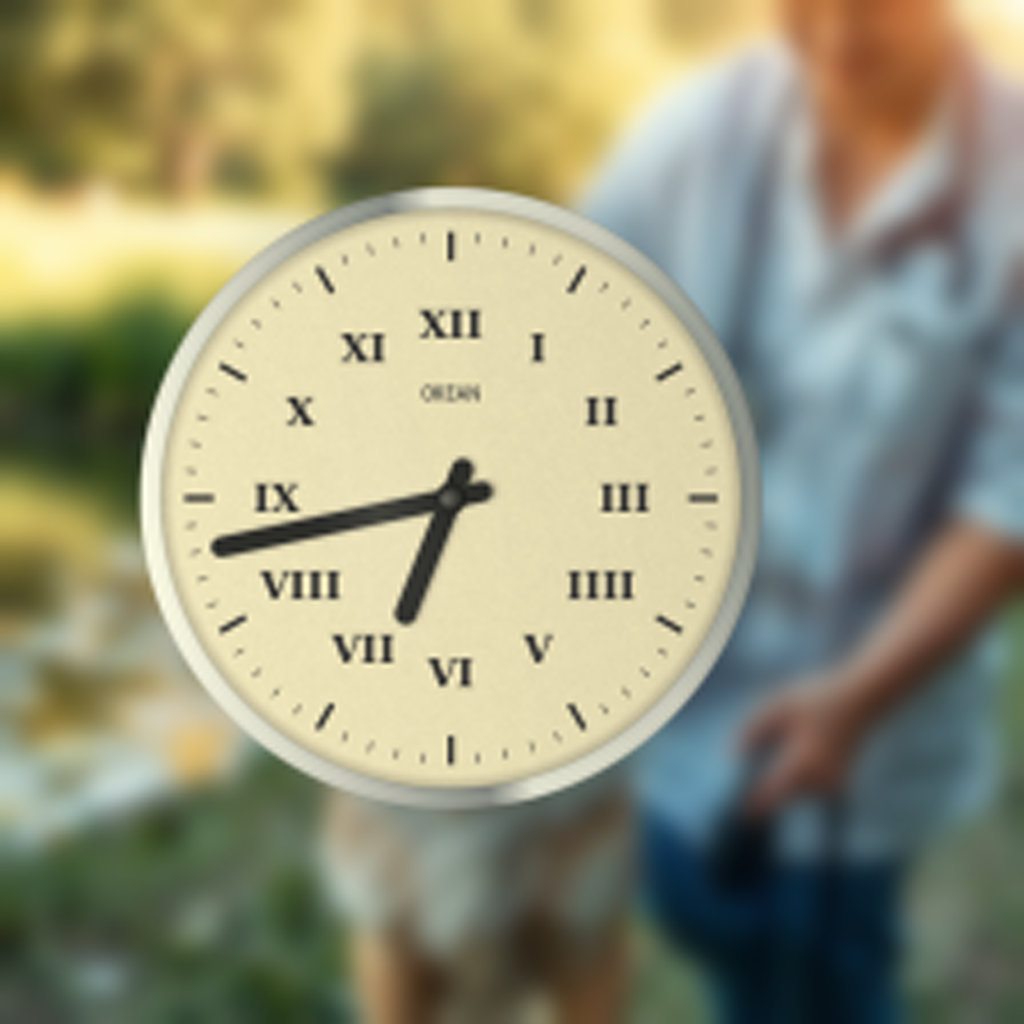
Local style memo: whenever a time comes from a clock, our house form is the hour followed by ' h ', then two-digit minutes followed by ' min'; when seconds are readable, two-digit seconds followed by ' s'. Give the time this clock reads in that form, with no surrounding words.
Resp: 6 h 43 min
